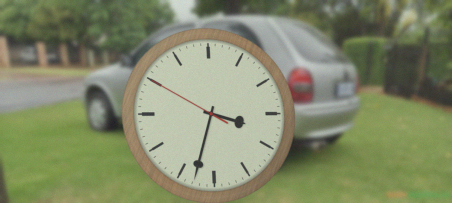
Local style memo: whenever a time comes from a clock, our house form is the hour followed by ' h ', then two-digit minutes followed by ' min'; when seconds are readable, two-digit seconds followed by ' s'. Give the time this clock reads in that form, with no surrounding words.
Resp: 3 h 32 min 50 s
